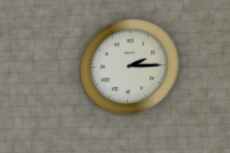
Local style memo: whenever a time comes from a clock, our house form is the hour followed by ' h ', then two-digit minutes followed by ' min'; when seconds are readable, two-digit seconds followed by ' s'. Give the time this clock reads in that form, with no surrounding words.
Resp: 2 h 15 min
